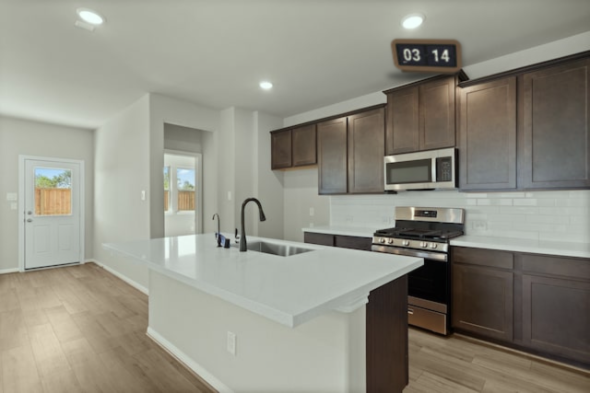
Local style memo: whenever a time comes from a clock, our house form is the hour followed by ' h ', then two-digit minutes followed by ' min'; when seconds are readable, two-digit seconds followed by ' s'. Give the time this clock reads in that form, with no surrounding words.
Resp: 3 h 14 min
